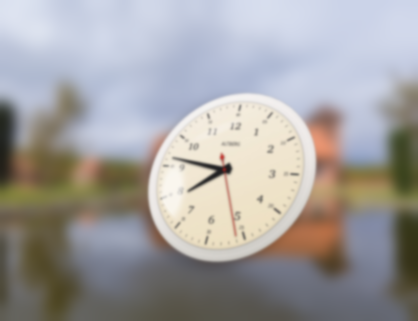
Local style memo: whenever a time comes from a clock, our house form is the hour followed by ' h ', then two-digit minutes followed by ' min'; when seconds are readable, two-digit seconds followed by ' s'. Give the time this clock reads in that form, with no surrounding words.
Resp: 7 h 46 min 26 s
